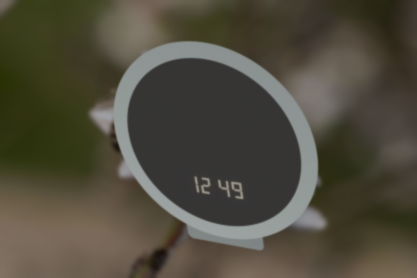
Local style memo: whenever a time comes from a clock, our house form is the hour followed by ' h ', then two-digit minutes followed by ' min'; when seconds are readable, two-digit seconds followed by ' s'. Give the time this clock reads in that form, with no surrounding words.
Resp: 12 h 49 min
